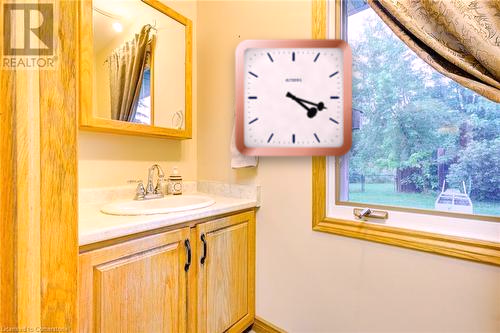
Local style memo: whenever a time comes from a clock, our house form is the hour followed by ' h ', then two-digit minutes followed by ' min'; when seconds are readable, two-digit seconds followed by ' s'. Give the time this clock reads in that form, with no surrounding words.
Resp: 4 h 18 min
